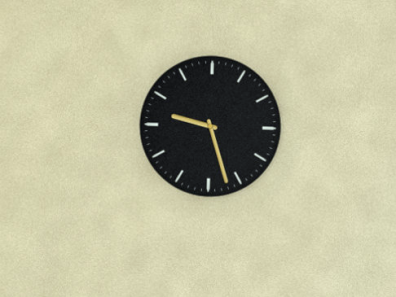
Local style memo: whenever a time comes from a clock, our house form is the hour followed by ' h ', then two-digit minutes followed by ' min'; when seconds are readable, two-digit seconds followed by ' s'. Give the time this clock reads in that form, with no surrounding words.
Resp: 9 h 27 min
